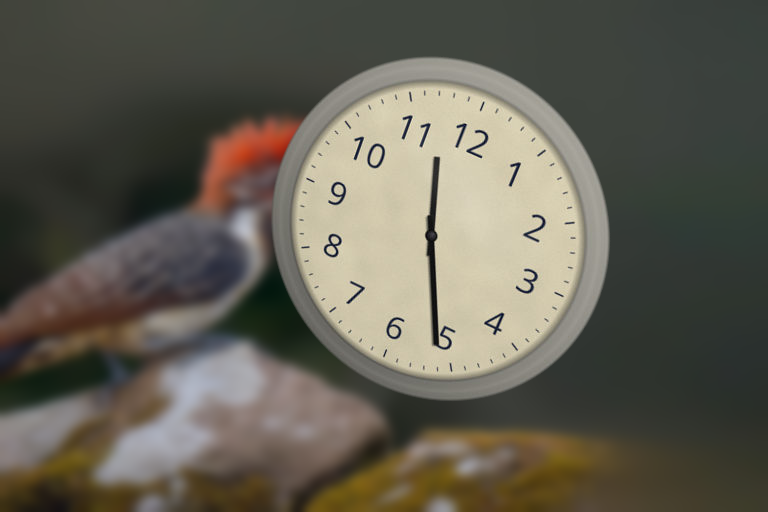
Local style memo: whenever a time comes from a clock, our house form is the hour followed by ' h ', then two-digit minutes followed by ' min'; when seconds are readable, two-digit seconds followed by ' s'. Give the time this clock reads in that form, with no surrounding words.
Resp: 11 h 26 min
